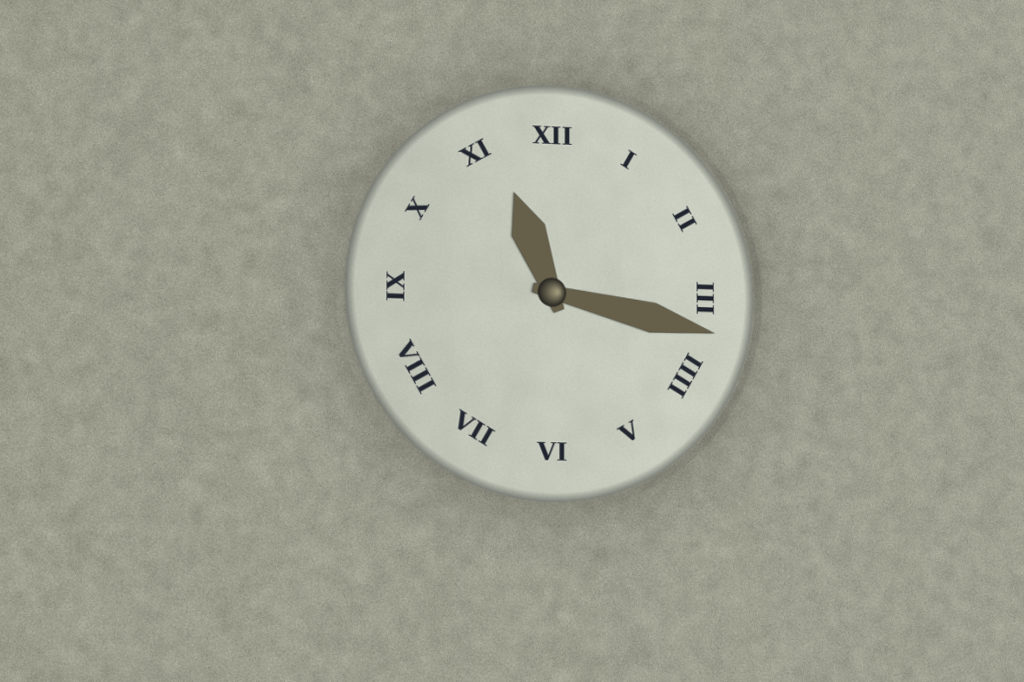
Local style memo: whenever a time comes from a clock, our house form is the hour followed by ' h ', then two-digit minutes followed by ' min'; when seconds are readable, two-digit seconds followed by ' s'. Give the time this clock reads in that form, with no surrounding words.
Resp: 11 h 17 min
